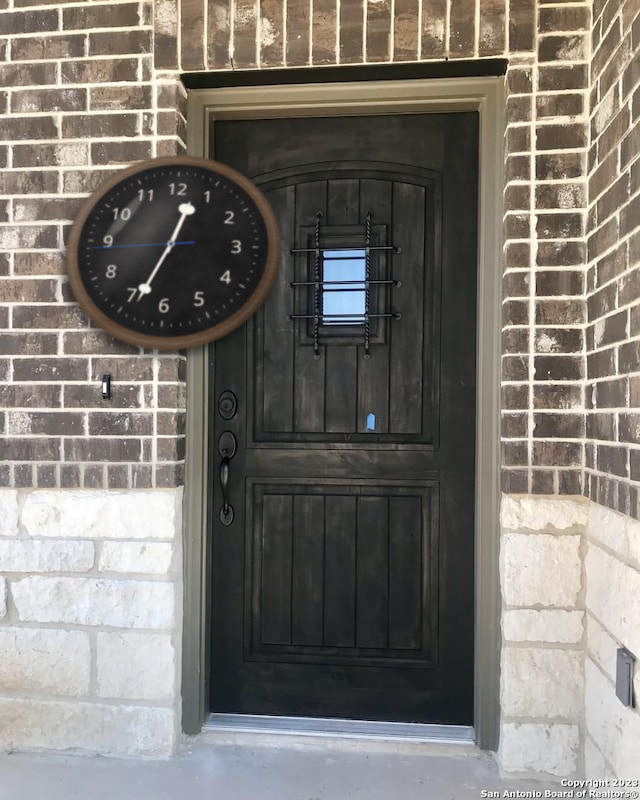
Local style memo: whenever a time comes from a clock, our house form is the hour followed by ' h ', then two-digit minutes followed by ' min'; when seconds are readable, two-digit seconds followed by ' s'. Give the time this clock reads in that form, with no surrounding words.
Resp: 12 h 33 min 44 s
